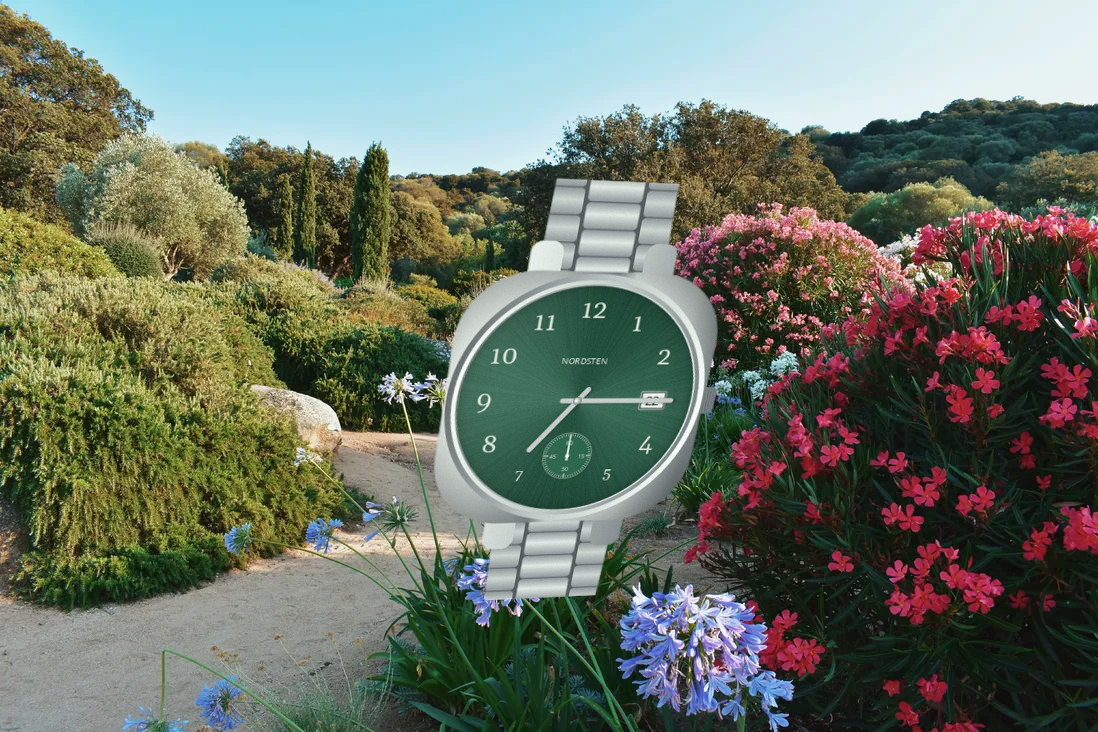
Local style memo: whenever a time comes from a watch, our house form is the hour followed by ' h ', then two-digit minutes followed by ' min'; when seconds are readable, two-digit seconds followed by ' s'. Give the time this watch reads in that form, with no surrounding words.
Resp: 7 h 15 min
